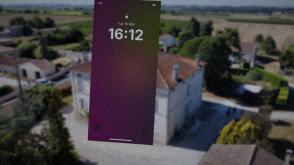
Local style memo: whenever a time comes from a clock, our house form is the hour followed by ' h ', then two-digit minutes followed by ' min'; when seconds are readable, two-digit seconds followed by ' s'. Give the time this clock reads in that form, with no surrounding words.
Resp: 16 h 12 min
